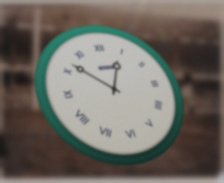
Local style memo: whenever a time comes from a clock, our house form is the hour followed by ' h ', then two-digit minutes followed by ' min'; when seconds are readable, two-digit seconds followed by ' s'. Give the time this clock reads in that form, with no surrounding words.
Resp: 12 h 52 min
